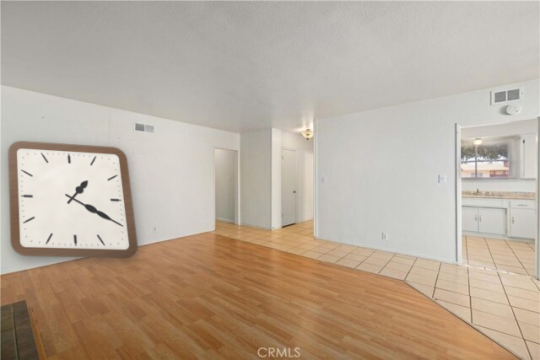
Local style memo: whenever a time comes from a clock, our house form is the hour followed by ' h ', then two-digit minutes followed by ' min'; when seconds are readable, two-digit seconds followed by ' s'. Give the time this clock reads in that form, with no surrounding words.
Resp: 1 h 20 min
